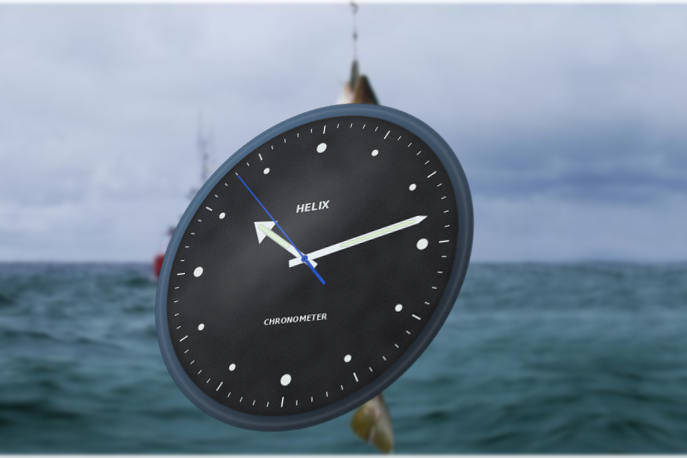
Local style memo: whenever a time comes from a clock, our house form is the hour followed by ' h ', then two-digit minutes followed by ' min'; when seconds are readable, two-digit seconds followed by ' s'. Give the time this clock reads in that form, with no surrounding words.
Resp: 10 h 12 min 53 s
